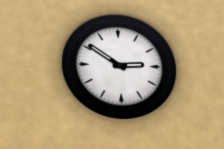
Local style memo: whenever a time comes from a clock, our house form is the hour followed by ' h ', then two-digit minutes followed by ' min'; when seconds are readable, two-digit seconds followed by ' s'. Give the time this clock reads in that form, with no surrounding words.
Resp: 2 h 51 min
